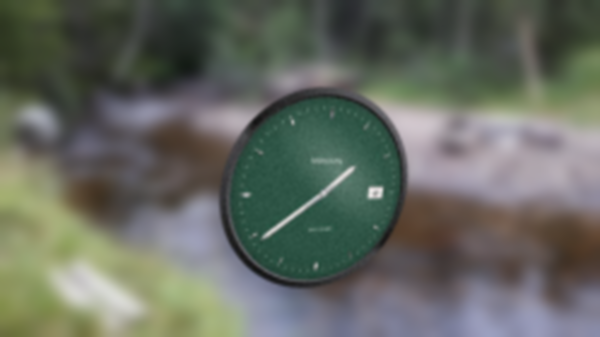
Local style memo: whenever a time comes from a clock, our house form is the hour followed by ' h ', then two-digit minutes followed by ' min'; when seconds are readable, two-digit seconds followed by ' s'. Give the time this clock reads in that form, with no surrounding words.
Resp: 1 h 39 min
